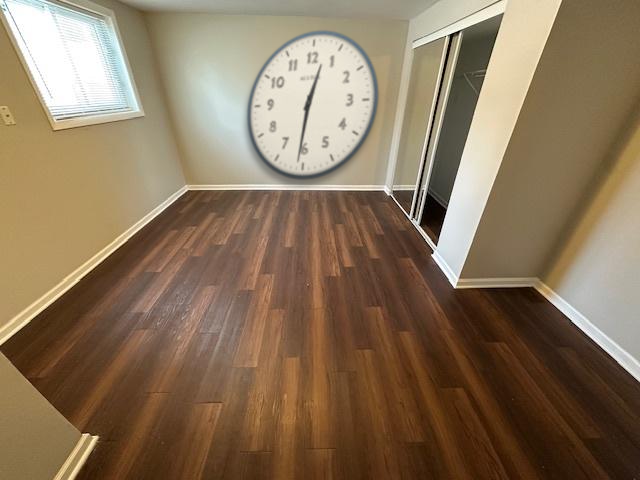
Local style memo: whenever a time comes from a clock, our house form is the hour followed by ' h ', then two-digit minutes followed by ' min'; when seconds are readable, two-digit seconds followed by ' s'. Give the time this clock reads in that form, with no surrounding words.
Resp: 12 h 31 min
